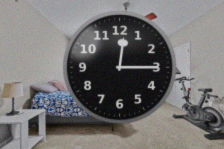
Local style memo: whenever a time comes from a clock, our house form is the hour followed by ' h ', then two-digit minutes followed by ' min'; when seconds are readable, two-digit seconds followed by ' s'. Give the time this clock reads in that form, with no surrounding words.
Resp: 12 h 15 min
